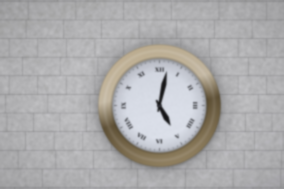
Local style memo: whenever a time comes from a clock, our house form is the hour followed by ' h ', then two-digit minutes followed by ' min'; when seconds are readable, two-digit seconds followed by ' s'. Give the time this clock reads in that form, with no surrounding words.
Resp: 5 h 02 min
